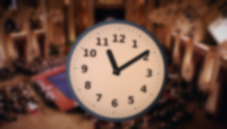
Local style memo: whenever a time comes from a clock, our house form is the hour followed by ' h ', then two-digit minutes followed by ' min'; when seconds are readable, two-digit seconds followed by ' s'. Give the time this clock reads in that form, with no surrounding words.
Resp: 11 h 09 min
